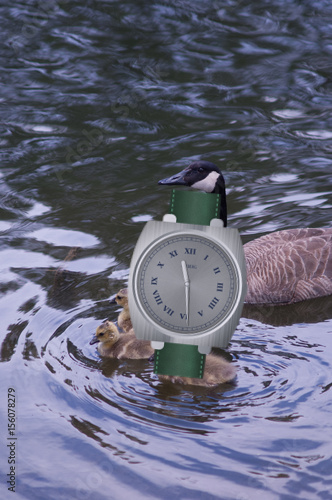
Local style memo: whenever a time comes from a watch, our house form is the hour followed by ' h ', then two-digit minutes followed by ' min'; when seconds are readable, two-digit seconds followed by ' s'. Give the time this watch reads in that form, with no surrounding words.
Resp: 11 h 29 min
